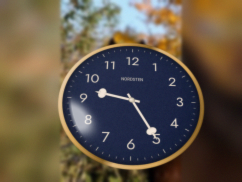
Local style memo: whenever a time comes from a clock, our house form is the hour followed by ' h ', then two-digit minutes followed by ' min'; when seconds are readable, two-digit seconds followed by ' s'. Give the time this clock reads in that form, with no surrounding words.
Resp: 9 h 25 min
